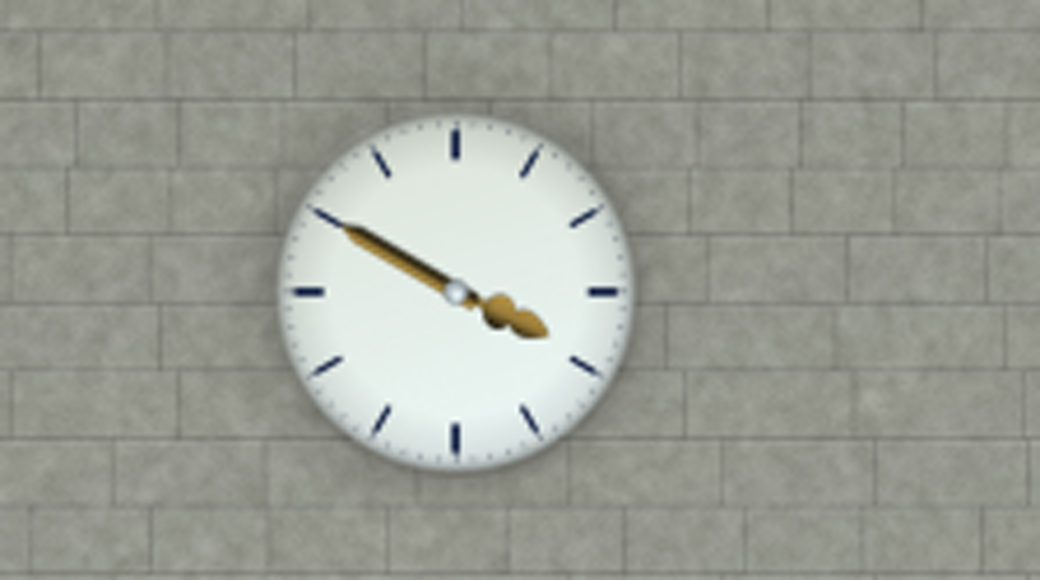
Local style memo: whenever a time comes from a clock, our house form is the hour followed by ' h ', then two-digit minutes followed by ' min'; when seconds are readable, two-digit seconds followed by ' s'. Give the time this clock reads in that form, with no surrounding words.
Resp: 3 h 50 min
